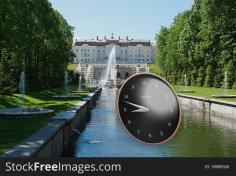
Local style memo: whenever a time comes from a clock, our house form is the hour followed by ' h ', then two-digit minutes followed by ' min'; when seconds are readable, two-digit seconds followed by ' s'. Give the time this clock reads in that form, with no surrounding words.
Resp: 8 h 48 min
